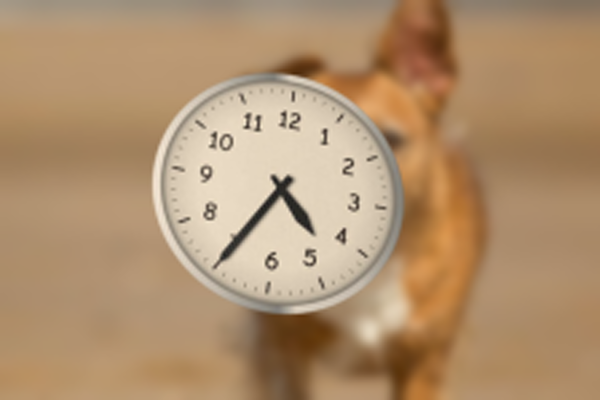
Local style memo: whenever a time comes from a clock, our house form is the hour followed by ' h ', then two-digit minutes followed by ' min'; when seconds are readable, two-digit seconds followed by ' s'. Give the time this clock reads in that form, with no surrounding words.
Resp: 4 h 35 min
